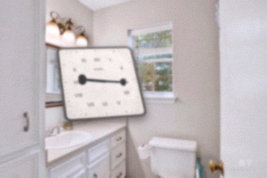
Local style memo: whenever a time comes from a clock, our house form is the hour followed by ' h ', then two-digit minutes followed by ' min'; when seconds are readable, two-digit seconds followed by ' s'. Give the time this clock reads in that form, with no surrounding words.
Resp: 9 h 16 min
